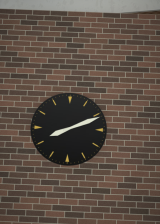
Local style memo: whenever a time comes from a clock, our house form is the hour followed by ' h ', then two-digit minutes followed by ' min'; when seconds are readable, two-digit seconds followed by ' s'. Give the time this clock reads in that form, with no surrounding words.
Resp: 8 h 11 min
